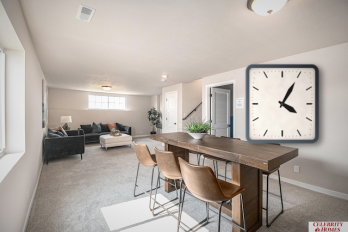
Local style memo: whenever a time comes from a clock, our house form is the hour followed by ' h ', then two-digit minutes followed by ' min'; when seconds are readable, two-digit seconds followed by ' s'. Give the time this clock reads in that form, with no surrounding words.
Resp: 4 h 05 min
